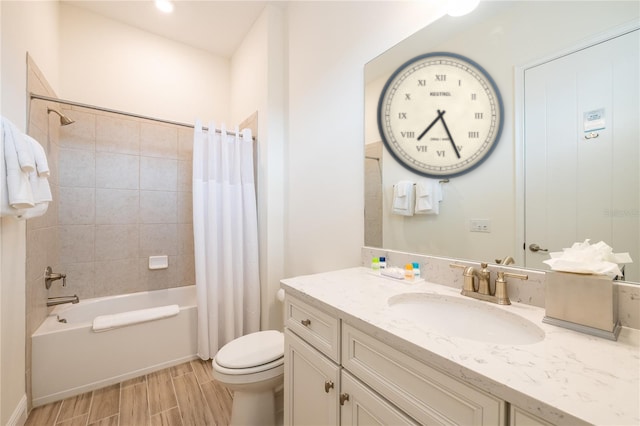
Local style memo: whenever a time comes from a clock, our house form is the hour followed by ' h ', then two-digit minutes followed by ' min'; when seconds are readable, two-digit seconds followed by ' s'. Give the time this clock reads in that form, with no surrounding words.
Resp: 7 h 26 min
